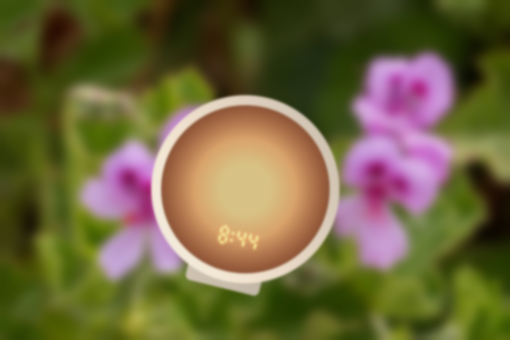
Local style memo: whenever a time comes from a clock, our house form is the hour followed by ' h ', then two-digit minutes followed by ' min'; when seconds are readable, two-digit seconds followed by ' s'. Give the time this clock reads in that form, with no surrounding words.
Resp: 8 h 44 min
